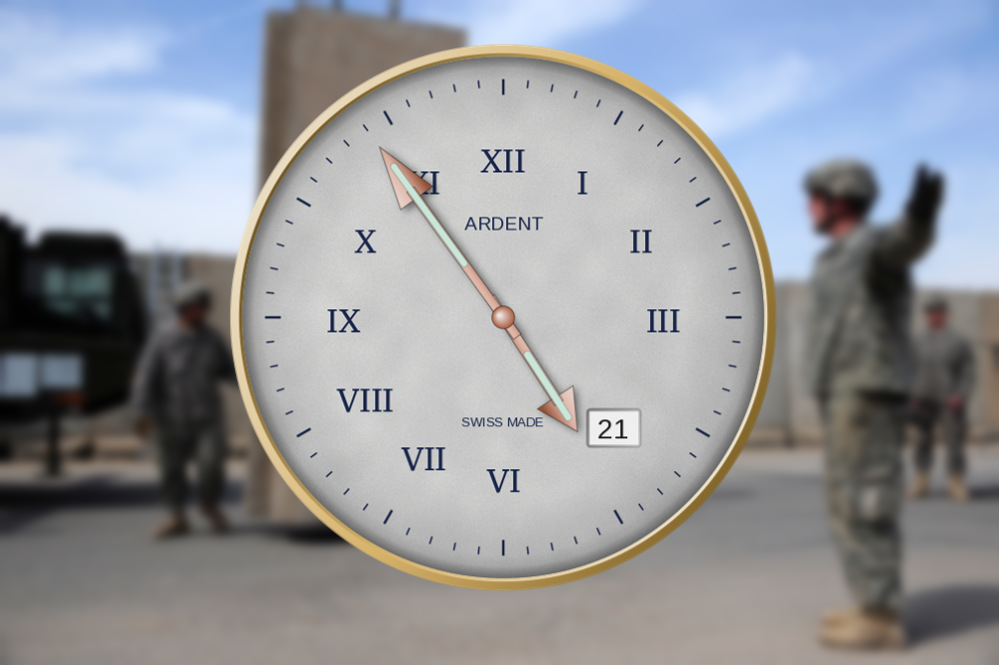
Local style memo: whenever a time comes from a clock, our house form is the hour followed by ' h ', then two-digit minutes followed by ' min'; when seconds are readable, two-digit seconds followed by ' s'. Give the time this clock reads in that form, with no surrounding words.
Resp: 4 h 54 min
